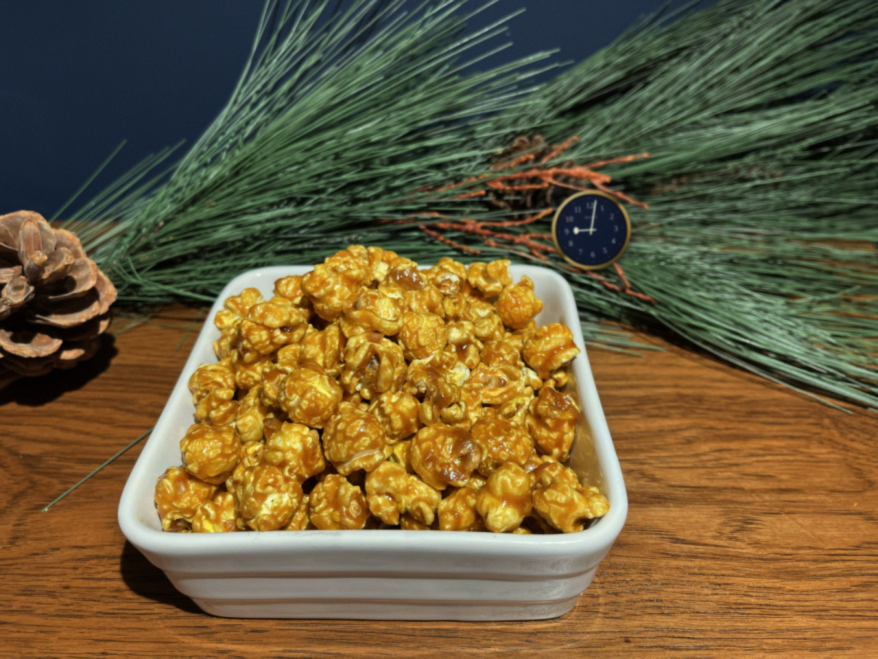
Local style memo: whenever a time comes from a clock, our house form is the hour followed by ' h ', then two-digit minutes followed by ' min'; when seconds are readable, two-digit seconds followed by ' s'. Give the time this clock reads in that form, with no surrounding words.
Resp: 9 h 02 min
